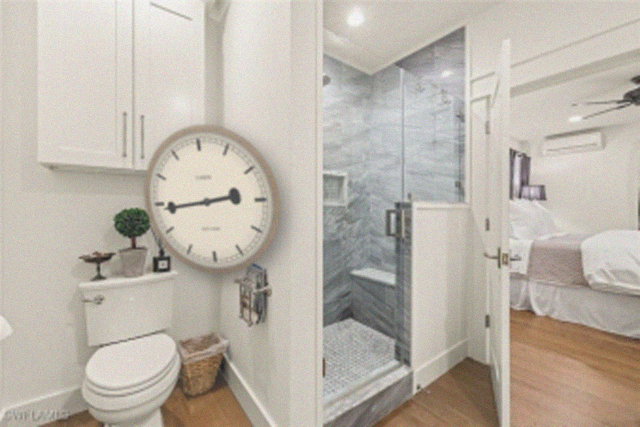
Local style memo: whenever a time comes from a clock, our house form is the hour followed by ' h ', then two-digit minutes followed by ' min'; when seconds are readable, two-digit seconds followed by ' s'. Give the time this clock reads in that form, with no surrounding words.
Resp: 2 h 44 min
